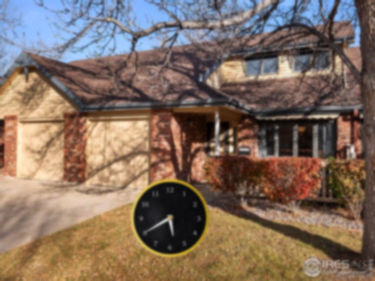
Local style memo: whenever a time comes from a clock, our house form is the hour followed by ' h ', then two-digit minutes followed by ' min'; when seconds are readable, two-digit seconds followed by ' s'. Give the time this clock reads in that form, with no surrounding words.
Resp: 5 h 40 min
